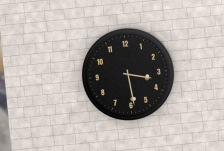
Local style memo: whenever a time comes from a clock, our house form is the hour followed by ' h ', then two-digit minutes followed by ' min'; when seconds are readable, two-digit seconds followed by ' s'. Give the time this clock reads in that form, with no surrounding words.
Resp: 3 h 29 min
